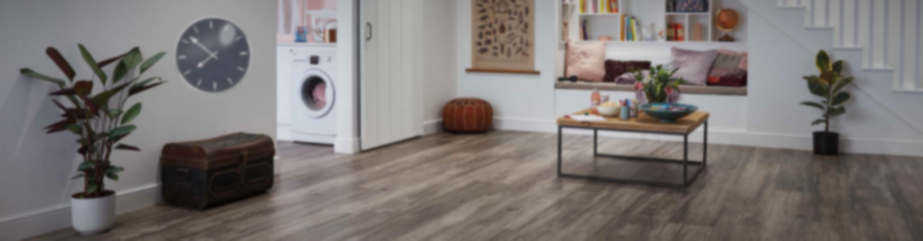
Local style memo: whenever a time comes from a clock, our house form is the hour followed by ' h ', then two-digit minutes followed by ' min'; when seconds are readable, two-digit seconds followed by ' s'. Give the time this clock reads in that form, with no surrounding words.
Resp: 7 h 52 min
